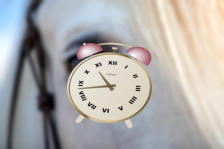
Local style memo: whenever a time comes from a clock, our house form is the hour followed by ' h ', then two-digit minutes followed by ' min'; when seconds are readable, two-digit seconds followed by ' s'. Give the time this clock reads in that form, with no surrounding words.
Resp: 10 h 43 min
